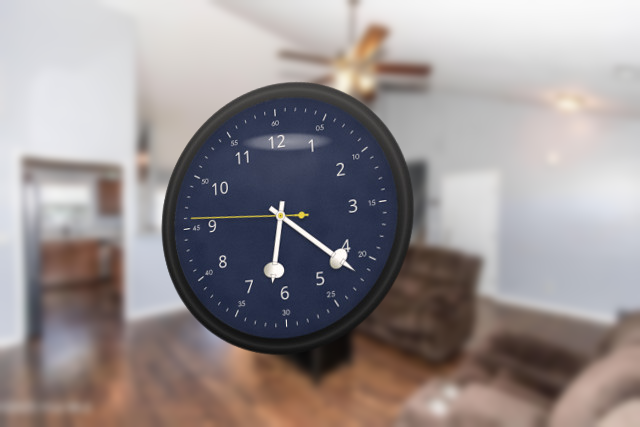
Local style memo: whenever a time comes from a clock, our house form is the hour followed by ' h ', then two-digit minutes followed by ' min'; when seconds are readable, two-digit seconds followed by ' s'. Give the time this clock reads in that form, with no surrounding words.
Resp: 6 h 21 min 46 s
